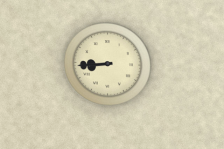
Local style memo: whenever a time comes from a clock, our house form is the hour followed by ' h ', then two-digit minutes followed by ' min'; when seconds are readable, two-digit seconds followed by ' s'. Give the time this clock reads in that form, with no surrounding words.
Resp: 8 h 44 min
